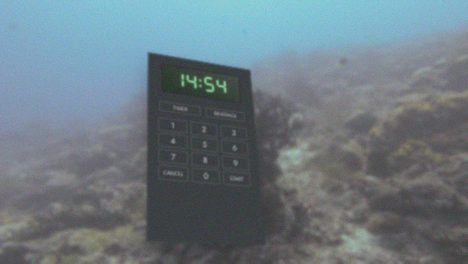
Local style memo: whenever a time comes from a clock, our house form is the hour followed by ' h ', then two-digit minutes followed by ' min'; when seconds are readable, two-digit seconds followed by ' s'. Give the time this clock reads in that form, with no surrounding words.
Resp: 14 h 54 min
